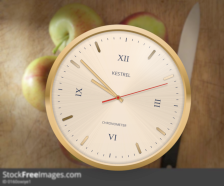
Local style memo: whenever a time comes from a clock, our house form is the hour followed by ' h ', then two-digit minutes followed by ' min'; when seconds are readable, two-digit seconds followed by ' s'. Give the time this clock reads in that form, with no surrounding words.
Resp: 9 h 51 min 11 s
